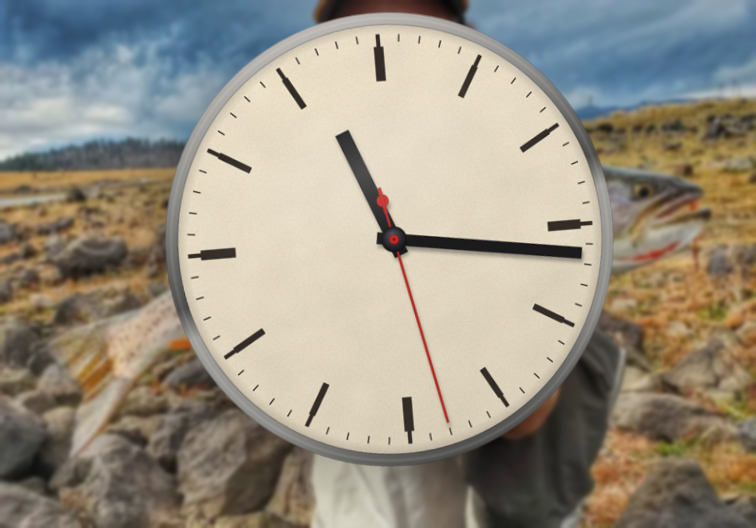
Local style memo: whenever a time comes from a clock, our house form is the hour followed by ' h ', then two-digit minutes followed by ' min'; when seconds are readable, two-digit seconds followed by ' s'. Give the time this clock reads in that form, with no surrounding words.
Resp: 11 h 16 min 28 s
